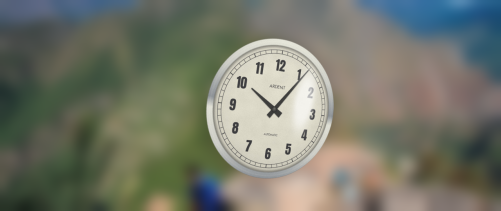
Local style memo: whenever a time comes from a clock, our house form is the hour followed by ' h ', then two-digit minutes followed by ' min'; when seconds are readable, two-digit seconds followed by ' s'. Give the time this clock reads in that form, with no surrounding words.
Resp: 10 h 06 min
